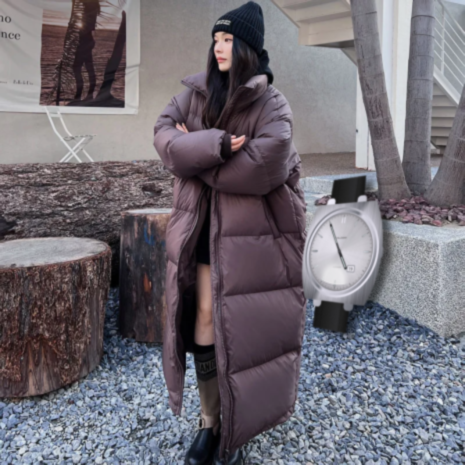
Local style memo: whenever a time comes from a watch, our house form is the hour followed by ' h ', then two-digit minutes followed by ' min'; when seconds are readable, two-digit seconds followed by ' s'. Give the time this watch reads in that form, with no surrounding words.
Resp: 4 h 55 min
